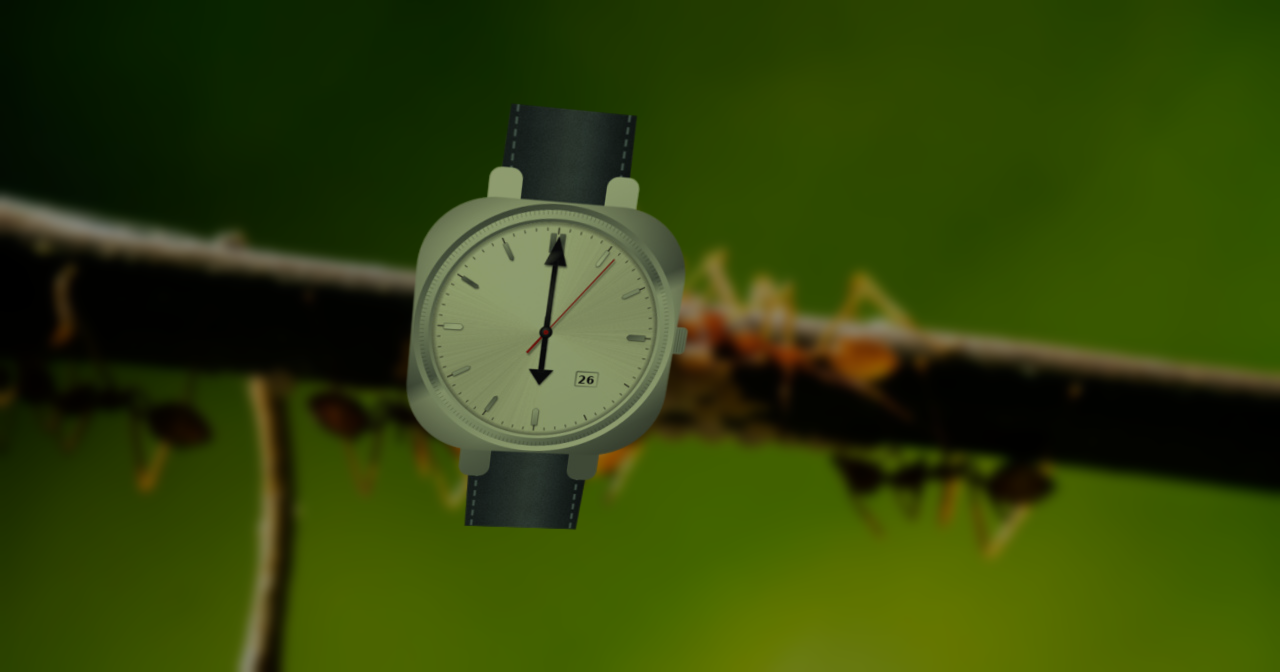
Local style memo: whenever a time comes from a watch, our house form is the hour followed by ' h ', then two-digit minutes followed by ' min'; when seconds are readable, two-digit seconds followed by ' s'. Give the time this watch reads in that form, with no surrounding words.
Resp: 6 h 00 min 06 s
